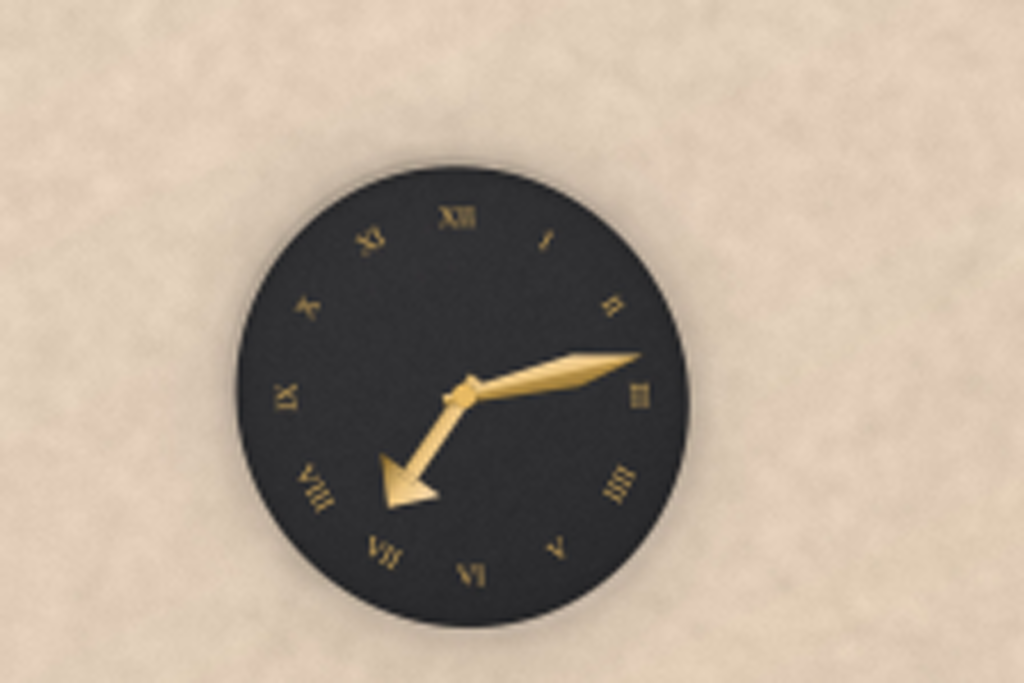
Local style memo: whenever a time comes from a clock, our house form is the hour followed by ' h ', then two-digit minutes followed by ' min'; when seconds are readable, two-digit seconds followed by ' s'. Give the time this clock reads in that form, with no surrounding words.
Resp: 7 h 13 min
